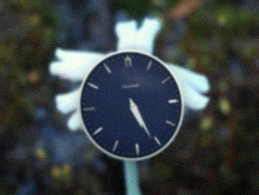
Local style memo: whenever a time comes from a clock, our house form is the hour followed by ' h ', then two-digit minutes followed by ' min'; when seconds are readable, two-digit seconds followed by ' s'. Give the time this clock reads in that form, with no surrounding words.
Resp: 5 h 26 min
